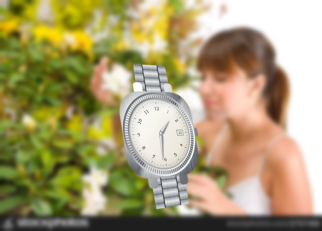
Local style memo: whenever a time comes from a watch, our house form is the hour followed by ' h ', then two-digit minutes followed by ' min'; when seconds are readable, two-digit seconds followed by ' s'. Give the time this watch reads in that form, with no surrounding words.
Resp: 1 h 31 min
